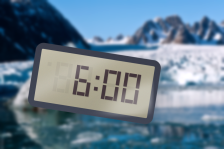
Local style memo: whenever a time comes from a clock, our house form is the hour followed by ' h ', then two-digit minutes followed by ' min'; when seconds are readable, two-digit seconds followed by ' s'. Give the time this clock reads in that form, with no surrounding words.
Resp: 6 h 00 min
